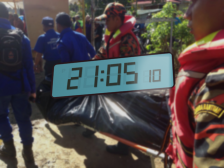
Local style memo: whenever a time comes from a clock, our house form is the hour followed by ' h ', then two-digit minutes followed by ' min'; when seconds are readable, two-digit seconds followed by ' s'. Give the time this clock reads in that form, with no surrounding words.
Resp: 21 h 05 min 10 s
